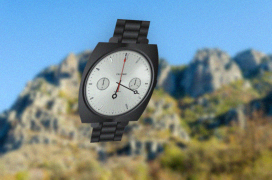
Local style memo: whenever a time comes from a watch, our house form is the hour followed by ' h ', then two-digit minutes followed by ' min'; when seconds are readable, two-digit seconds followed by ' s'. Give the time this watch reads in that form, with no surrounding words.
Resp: 6 h 19 min
